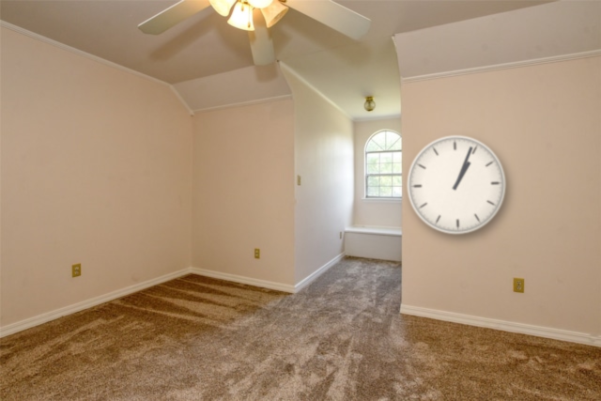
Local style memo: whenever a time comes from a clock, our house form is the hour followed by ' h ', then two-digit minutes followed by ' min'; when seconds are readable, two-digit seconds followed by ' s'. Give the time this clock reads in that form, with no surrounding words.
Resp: 1 h 04 min
